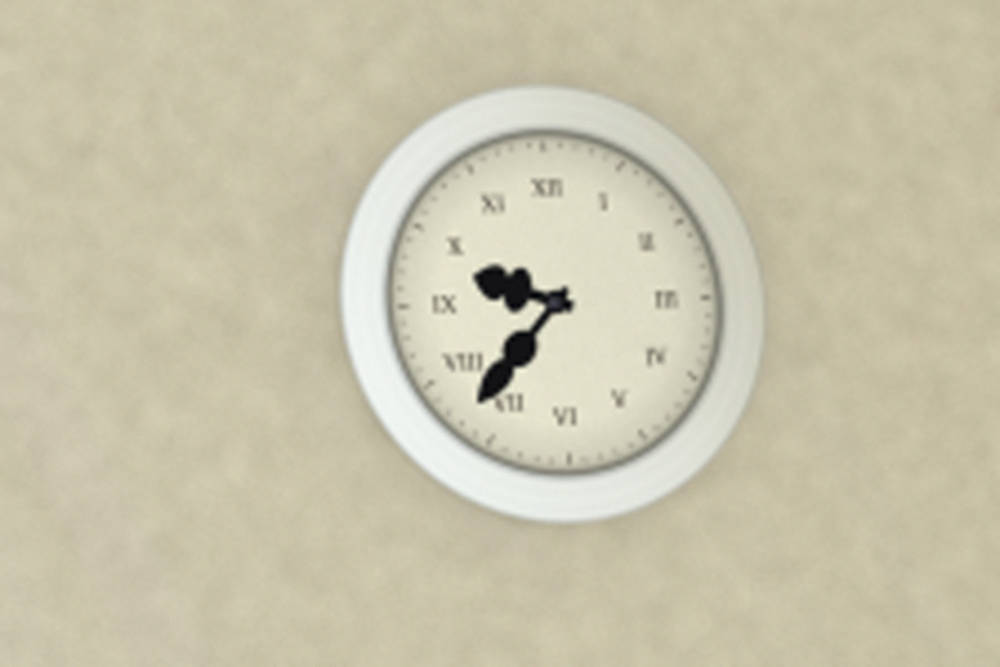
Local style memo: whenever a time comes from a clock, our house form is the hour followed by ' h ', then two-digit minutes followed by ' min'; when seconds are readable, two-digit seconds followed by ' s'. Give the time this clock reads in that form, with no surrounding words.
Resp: 9 h 37 min
